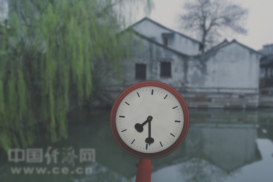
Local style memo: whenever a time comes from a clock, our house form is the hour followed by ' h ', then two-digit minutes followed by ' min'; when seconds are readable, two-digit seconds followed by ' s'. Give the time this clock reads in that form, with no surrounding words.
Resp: 7 h 29 min
